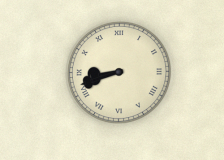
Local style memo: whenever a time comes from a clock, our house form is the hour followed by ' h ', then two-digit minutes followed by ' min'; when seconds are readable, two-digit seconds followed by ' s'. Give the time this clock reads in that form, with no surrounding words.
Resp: 8 h 42 min
